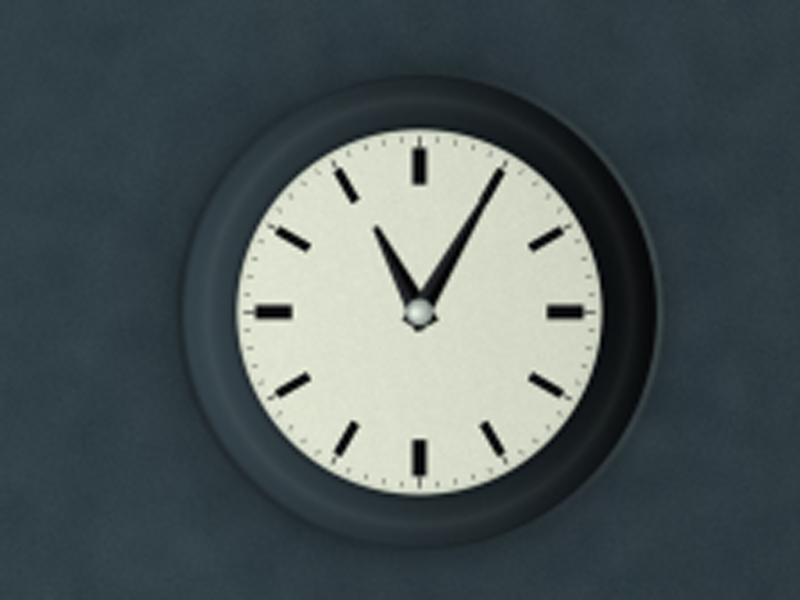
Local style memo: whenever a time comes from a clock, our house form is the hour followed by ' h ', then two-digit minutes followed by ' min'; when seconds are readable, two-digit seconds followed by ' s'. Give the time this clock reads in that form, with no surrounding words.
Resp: 11 h 05 min
